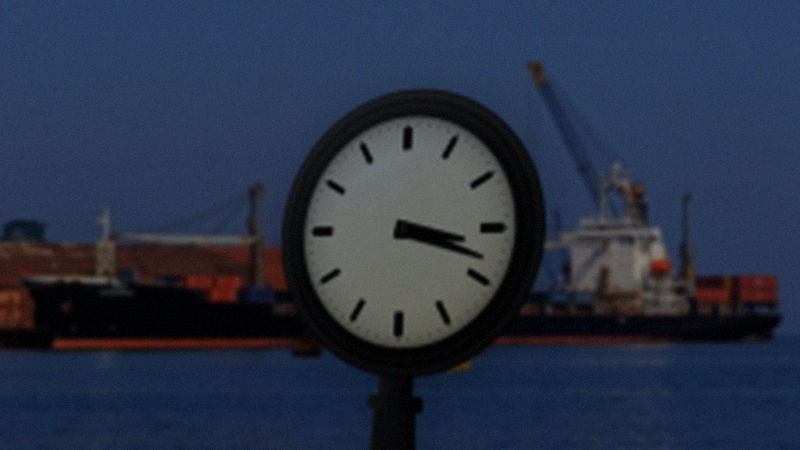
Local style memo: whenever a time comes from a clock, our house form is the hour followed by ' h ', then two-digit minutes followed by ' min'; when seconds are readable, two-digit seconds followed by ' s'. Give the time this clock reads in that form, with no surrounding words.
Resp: 3 h 18 min
